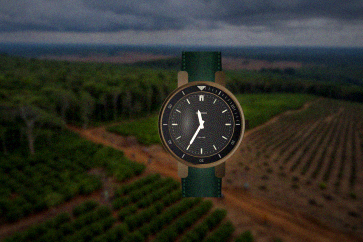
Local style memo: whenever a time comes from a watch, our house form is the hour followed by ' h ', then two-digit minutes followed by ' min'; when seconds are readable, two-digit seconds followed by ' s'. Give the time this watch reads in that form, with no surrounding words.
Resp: 11 h 35 min
